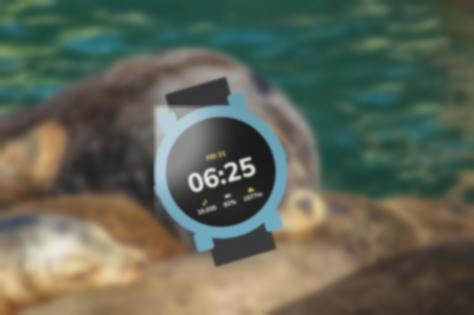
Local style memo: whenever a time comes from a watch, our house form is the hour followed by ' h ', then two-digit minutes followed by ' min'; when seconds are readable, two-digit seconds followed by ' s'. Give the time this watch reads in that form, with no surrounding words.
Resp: 6 h 25 min
